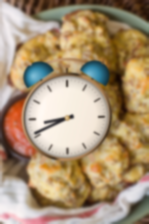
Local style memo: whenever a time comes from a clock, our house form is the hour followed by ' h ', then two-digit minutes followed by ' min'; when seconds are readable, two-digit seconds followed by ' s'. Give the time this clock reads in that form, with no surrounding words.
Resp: 8 h 41 min
